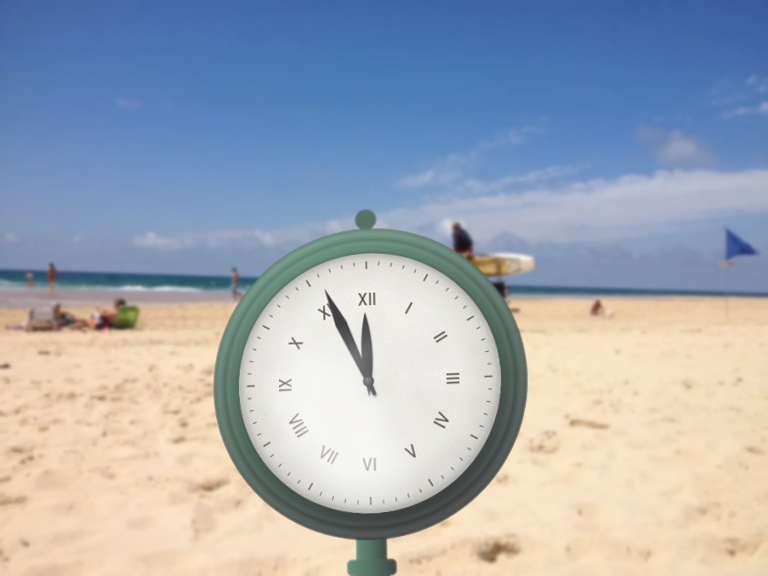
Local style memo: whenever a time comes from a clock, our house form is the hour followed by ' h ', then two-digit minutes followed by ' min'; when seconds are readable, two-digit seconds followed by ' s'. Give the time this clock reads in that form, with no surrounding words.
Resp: 11 h 56 min
